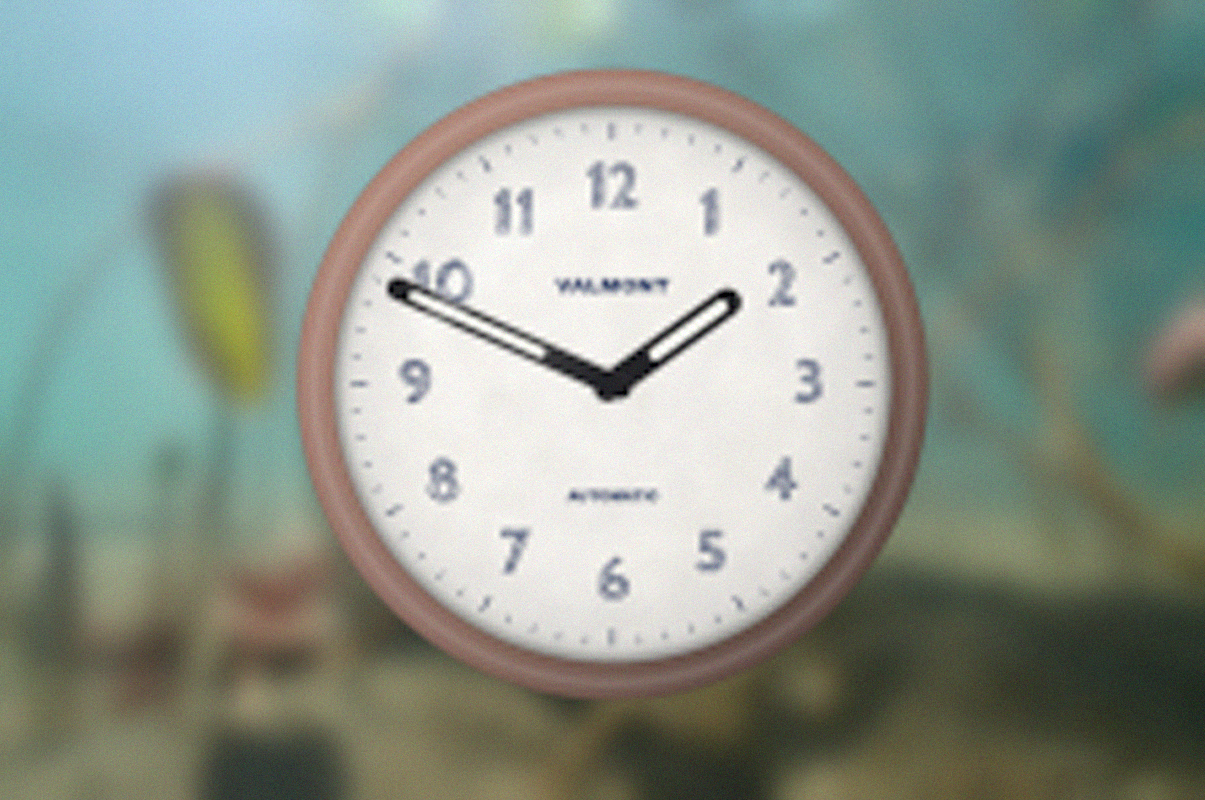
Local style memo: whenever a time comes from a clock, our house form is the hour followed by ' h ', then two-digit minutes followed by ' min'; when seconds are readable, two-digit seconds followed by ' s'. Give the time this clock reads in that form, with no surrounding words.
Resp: 1 h 49 min
